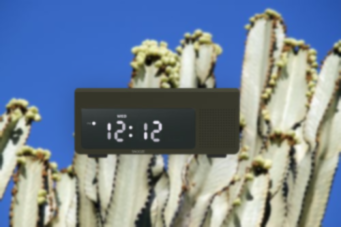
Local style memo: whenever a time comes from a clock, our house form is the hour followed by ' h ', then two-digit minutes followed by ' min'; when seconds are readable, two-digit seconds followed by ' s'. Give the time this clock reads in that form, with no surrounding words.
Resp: 12 h 12 min
